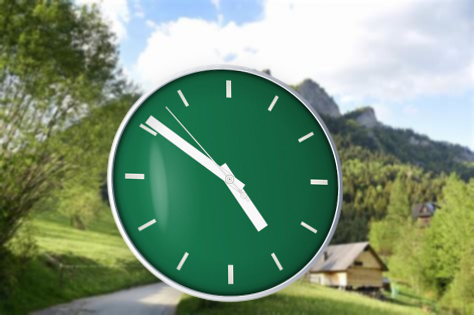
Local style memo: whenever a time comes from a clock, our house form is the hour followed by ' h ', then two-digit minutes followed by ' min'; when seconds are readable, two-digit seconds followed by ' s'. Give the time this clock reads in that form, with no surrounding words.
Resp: 4 h 50 min 53 s
